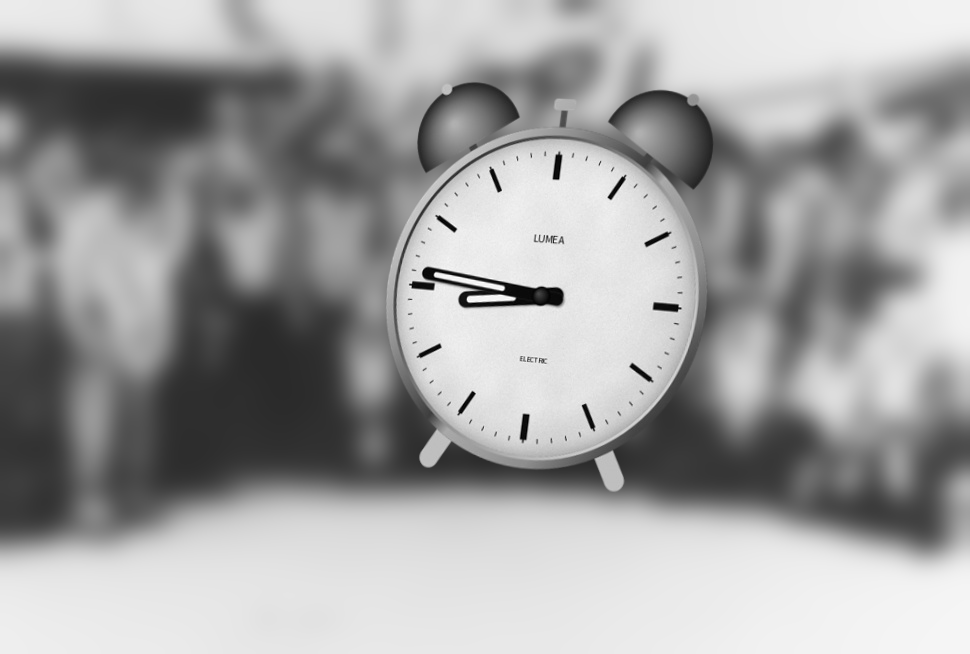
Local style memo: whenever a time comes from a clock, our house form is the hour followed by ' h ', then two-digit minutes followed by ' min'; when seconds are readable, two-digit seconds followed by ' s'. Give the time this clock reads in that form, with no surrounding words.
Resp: 8 h 46 min
